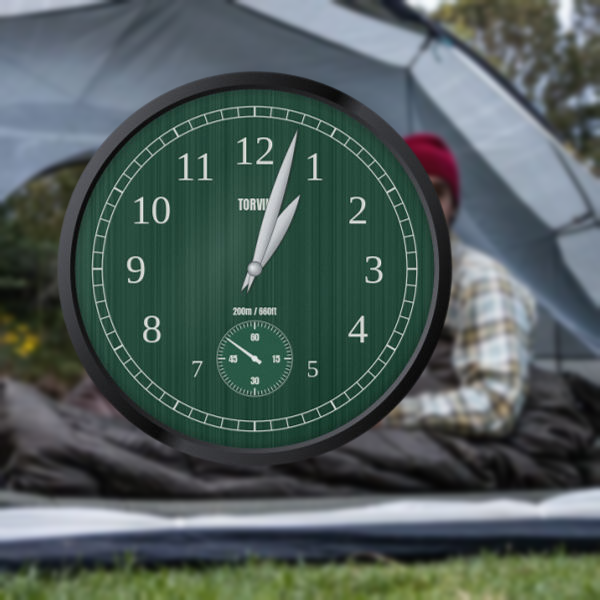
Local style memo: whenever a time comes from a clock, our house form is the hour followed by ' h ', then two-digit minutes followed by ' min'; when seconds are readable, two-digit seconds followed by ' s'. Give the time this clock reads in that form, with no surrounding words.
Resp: 1 h 02 min 51 s
